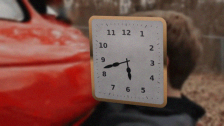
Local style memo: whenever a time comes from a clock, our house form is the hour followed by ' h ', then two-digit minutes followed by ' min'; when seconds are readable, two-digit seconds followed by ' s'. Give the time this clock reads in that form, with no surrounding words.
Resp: 5 h 42 min
